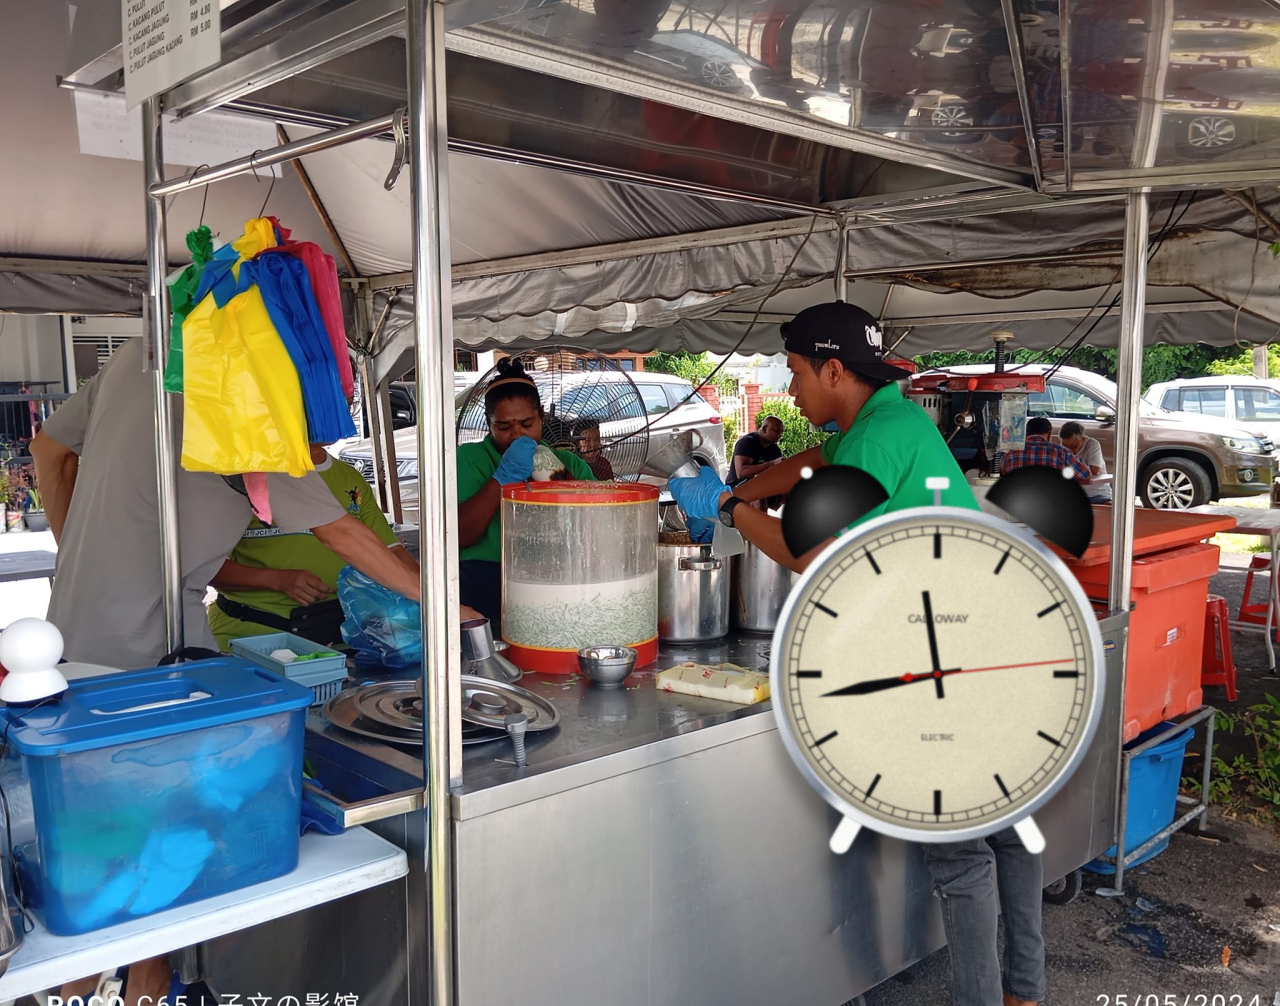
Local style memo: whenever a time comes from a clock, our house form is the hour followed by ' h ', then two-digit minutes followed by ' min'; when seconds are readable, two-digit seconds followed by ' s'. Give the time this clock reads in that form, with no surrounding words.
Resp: 11 h 43 min 14 s
